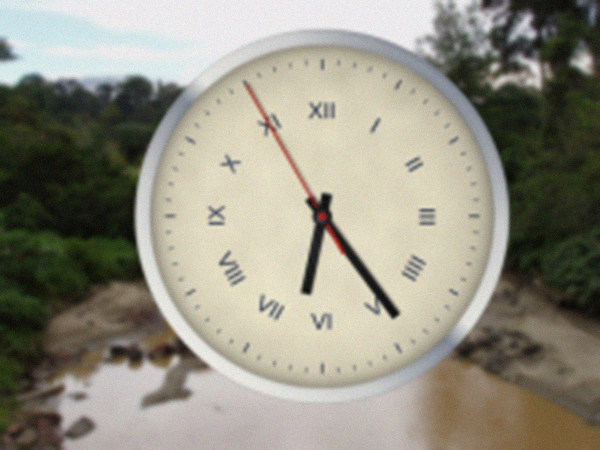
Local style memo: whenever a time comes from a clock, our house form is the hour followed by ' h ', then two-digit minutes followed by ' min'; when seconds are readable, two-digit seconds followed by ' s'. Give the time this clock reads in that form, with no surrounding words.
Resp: 6 h 23 min 55 s
